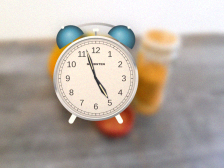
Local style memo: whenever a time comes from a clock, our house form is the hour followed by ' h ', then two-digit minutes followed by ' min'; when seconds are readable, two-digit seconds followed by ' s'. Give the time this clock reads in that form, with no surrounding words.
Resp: 4 h 57 min
